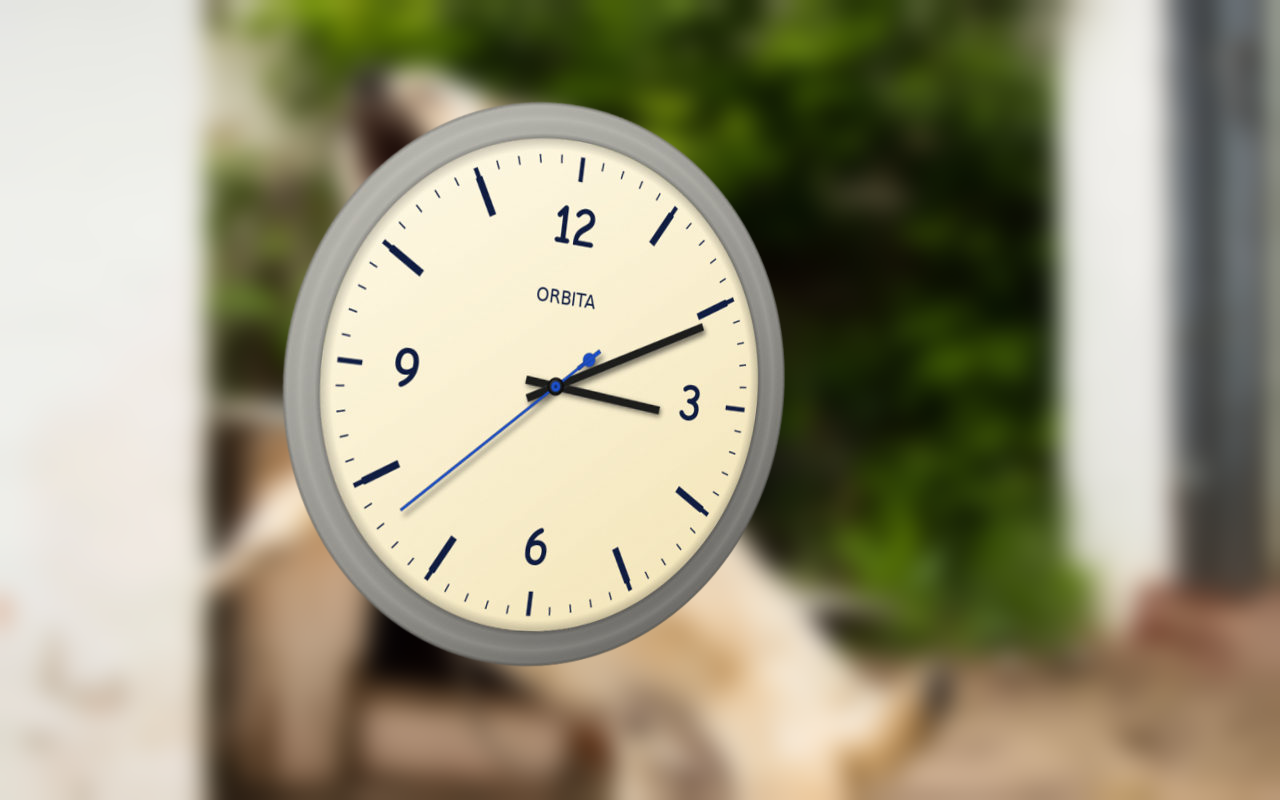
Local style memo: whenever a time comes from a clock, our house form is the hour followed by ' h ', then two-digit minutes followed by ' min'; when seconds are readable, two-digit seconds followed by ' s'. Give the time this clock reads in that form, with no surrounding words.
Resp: 3 h 10 min 38 s
